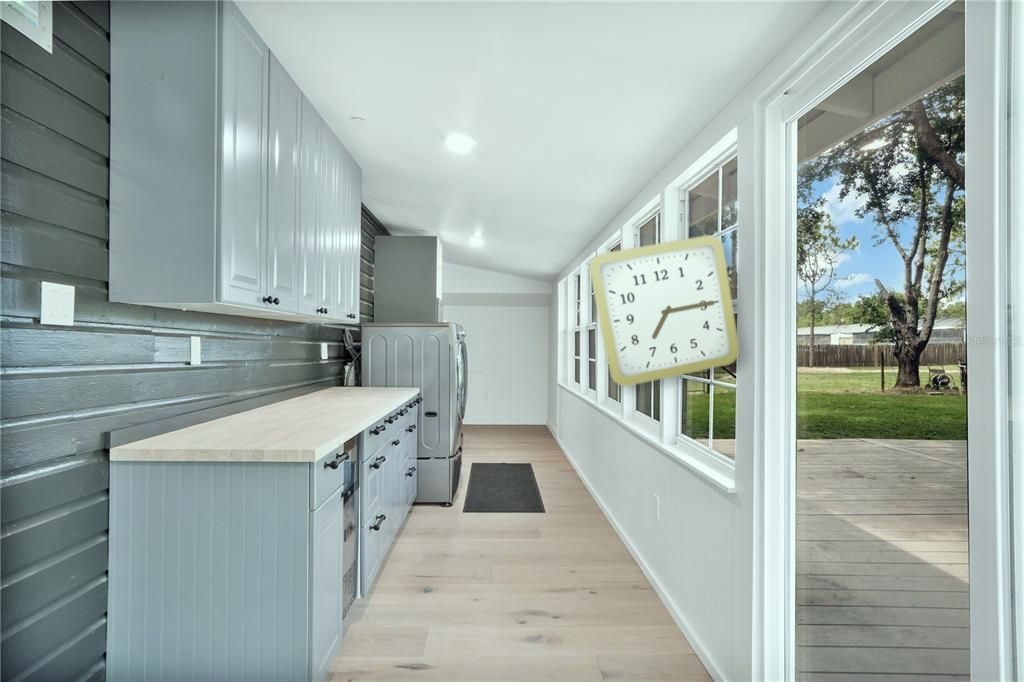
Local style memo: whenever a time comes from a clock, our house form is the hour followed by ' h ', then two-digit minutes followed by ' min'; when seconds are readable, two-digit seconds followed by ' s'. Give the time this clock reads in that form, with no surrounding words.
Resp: 7 h 15 min
